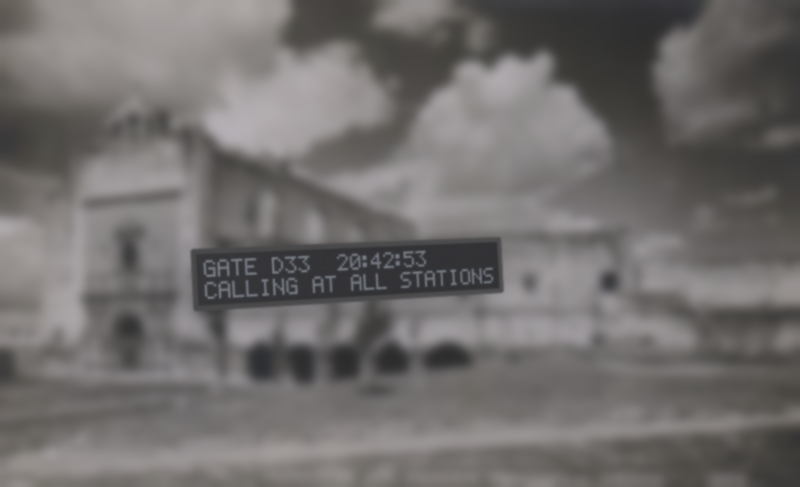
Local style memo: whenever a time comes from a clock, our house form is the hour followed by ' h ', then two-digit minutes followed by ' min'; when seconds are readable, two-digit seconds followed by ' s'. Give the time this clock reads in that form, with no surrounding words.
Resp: 20 h 42 min 53 s
